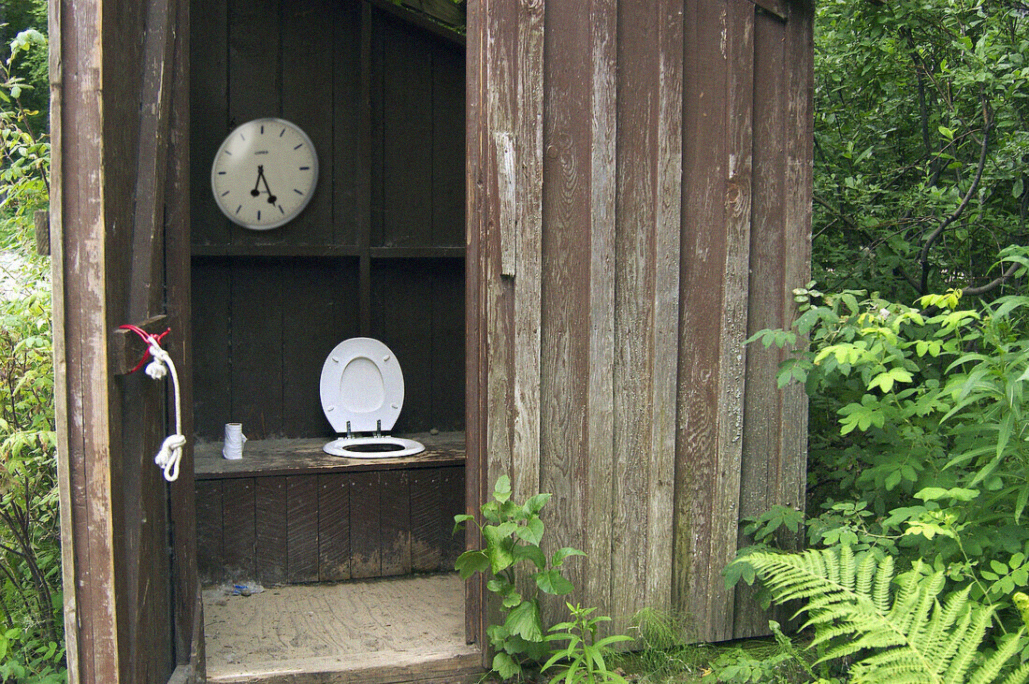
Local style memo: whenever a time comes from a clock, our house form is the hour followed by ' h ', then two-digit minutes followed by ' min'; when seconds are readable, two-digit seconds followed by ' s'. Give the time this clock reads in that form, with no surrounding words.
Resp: 6 h 26 min
